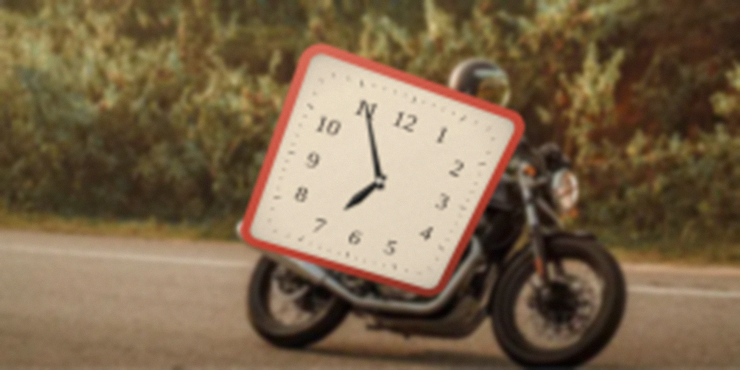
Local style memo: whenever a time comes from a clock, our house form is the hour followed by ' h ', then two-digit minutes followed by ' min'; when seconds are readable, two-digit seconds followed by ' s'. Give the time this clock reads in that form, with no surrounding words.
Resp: 6 h 55 min
